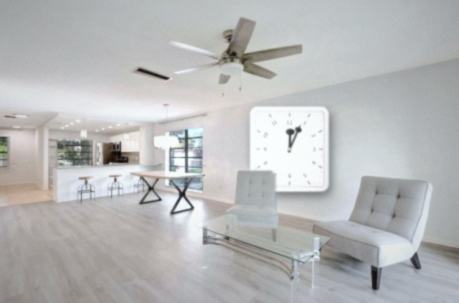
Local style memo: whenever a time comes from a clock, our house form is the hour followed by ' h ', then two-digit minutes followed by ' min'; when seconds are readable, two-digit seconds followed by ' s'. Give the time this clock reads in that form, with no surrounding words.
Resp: 12 h 04 min
